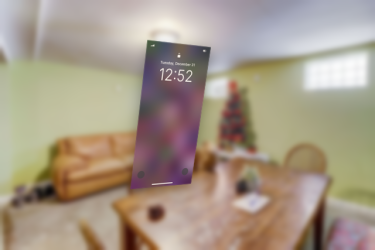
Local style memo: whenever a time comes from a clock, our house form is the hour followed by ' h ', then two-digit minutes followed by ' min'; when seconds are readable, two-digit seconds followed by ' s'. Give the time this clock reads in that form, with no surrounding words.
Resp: 12 h 52 min
